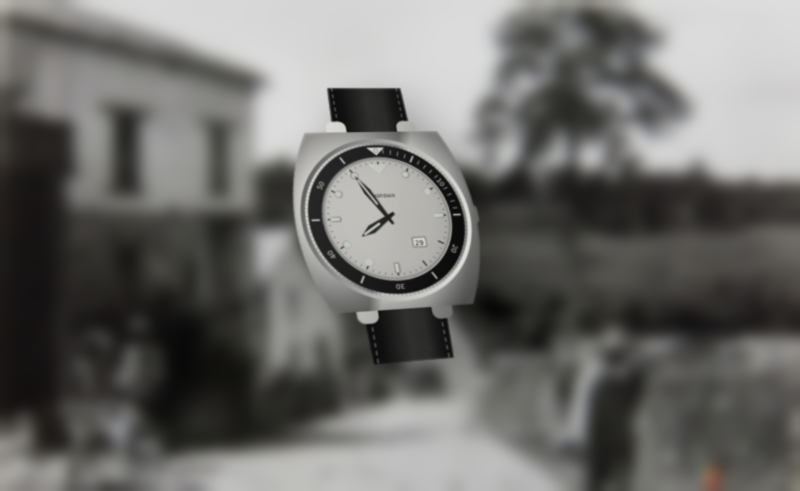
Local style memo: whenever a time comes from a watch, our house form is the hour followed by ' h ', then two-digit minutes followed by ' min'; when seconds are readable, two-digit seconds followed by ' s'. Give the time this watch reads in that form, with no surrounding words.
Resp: 7 h 55 min
